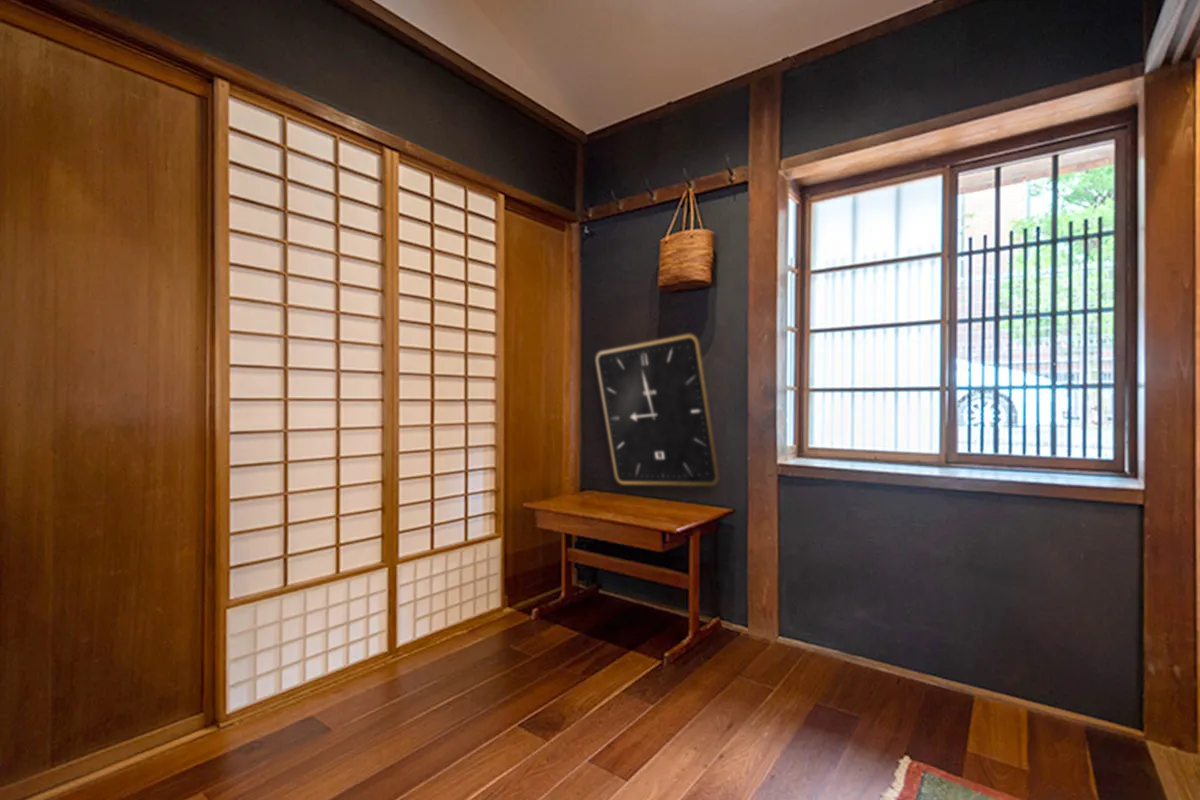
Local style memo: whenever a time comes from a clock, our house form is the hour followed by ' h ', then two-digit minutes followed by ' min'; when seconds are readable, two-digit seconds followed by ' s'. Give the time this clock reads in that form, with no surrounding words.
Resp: 8 h 59 min
